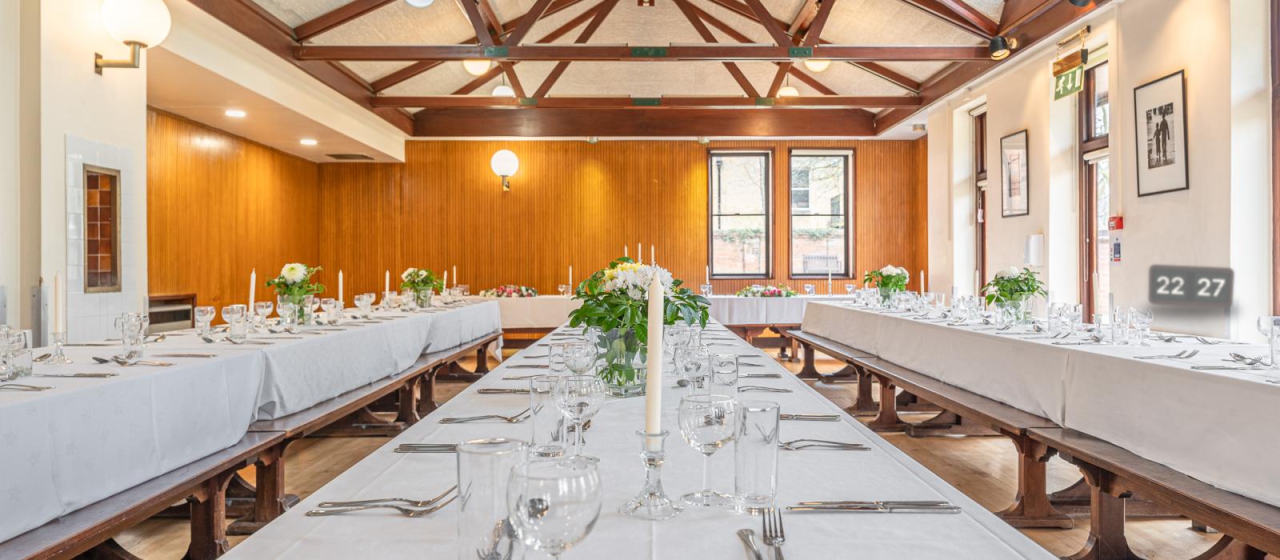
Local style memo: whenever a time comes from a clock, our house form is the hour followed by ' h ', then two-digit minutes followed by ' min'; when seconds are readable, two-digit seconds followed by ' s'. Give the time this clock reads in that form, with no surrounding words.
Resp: 22 h 27 min
